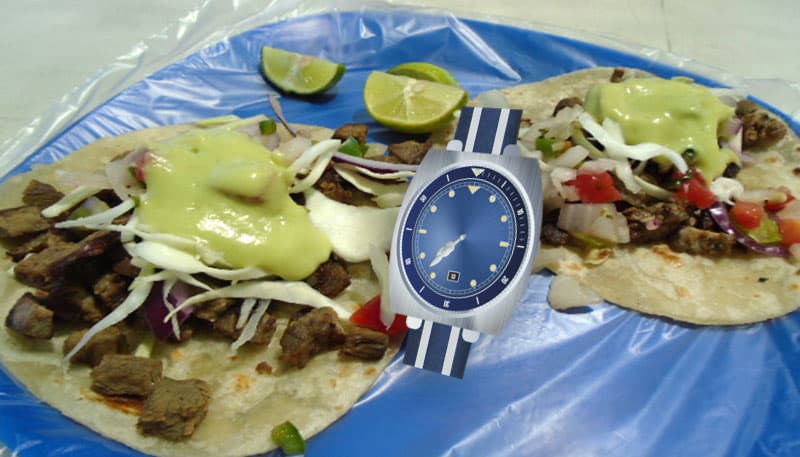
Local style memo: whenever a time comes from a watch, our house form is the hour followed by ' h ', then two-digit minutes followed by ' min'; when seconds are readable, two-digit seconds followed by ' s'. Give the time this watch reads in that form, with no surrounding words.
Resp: 7 h 37 min
